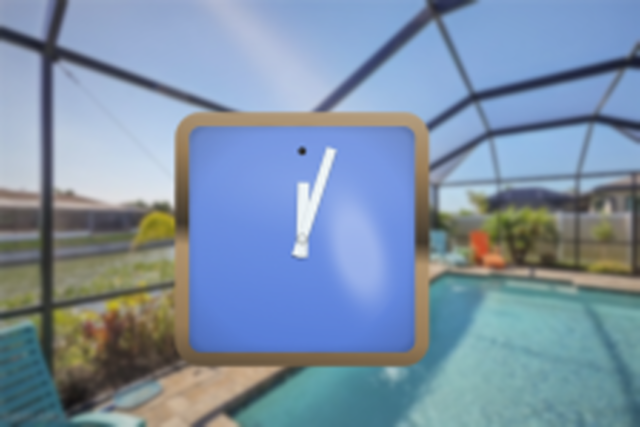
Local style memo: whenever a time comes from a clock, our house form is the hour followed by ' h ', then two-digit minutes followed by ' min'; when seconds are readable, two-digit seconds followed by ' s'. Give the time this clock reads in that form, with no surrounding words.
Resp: 12 h 03 min
